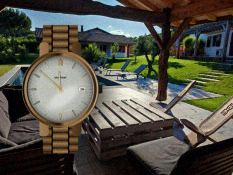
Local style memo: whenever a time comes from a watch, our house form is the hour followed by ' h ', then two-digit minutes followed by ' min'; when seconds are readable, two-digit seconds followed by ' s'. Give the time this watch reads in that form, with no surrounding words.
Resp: 11 h 52 min
